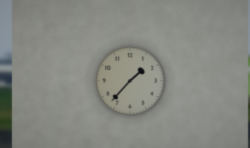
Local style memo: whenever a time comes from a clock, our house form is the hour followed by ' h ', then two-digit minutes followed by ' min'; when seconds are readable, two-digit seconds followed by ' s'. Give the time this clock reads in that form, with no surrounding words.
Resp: 1 h 37 min
